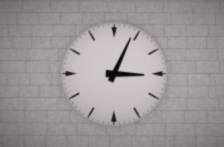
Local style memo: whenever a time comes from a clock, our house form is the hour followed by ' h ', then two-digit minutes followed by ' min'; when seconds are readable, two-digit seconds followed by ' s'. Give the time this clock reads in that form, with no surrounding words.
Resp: 3 h 04 min
